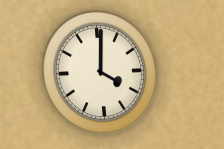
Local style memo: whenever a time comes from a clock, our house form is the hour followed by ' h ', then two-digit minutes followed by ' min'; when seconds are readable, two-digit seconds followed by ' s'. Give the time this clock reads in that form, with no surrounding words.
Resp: 4 h 01 min
